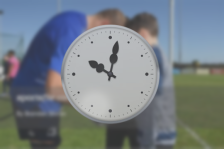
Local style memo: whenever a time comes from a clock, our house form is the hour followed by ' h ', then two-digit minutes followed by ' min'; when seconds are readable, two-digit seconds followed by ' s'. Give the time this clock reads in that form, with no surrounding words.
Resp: 10 h 02 min
